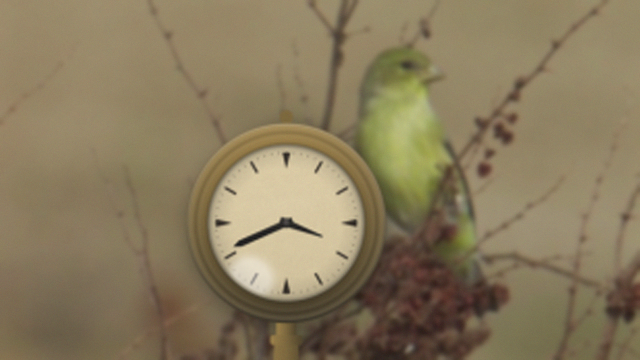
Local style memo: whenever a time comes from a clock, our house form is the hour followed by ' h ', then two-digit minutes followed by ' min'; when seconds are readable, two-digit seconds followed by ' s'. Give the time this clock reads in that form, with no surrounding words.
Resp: 3 h 41 min
